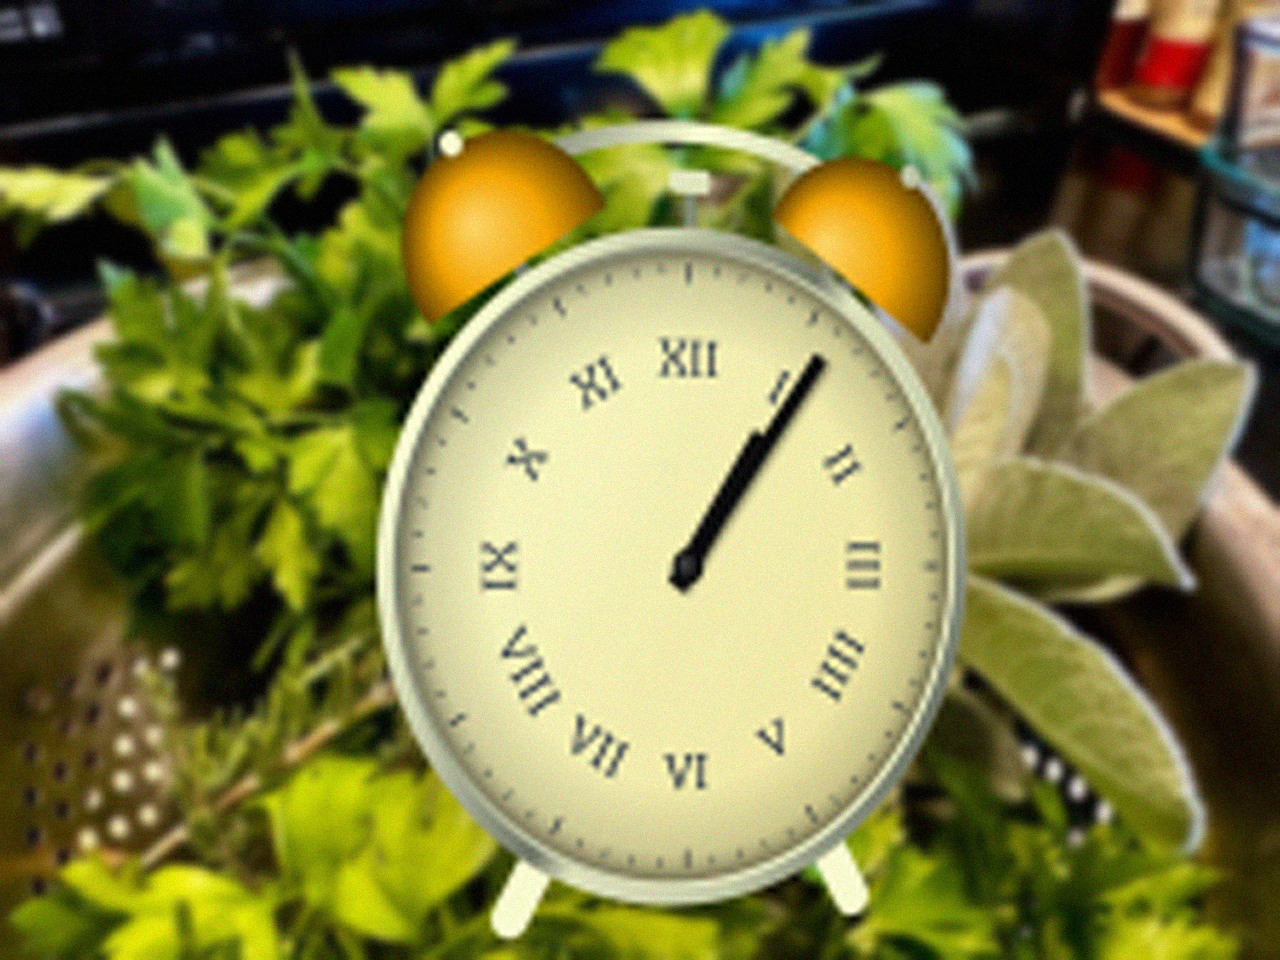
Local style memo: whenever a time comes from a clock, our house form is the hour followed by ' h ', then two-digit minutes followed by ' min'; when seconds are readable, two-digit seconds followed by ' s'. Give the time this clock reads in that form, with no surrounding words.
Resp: 1 h 06 min
